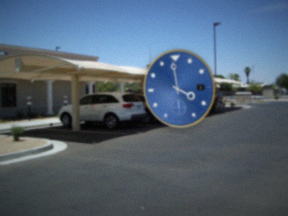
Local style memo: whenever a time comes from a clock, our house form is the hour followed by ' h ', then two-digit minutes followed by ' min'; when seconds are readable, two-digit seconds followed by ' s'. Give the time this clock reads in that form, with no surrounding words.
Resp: 3 h 59 min
